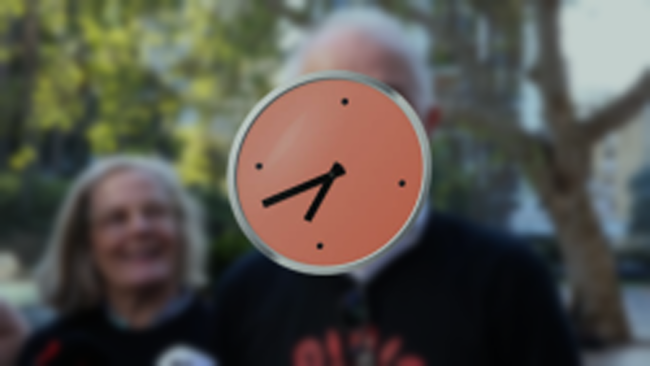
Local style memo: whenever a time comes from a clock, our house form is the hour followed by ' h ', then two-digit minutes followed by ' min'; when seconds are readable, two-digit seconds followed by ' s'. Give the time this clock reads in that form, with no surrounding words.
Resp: 6 h 40 min
